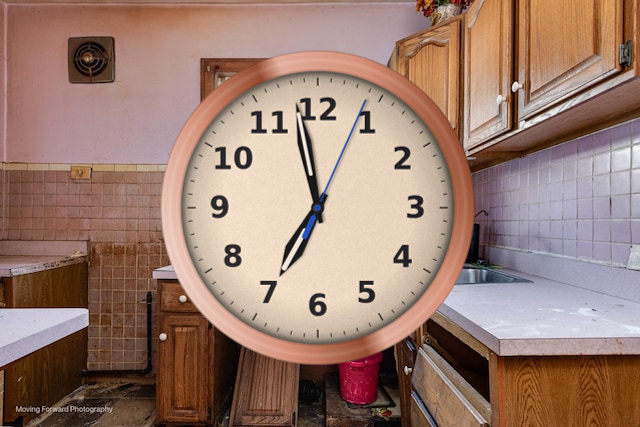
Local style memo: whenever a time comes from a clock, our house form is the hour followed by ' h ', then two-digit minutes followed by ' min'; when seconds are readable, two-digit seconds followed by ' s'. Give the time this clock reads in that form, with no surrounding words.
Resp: 6 h 58 min 04 s
